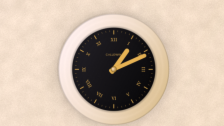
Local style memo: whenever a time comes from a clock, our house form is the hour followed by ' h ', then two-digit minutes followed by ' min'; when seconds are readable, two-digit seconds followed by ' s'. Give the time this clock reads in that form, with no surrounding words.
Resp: 1 h 11 min
